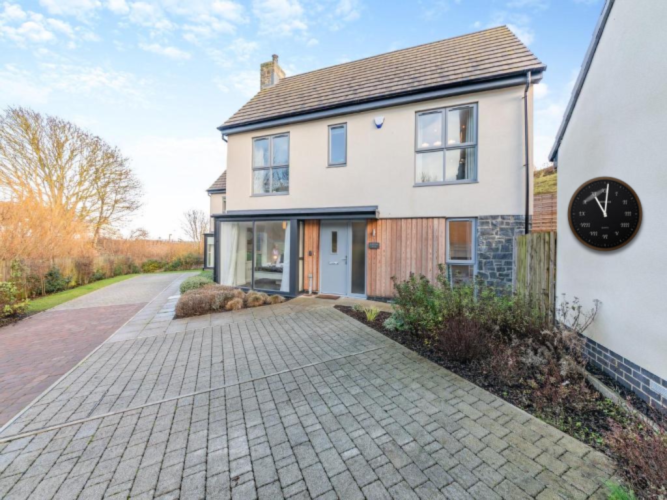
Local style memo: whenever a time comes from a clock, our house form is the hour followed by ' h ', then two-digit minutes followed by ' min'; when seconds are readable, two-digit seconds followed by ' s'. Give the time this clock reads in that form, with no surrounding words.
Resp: 11 h 01 min
